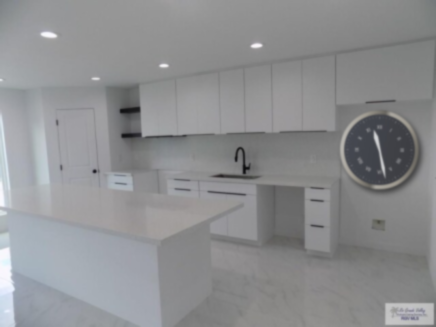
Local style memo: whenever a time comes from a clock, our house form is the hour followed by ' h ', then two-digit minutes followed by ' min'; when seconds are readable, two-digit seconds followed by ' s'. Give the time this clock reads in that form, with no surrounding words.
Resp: 11 h 28 min
